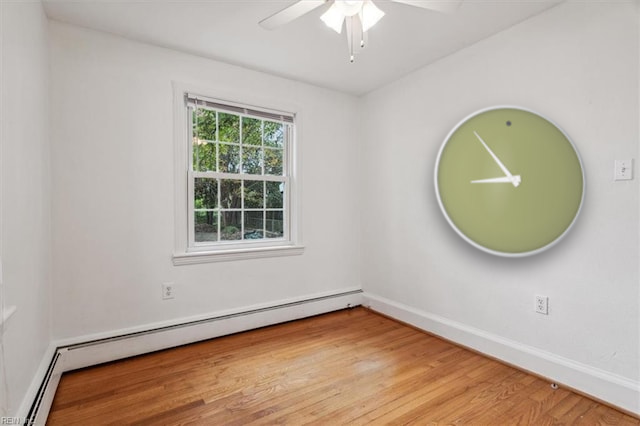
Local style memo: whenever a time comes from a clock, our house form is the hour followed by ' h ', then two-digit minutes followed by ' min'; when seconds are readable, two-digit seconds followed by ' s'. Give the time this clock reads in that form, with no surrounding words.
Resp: 8 h 54 min
